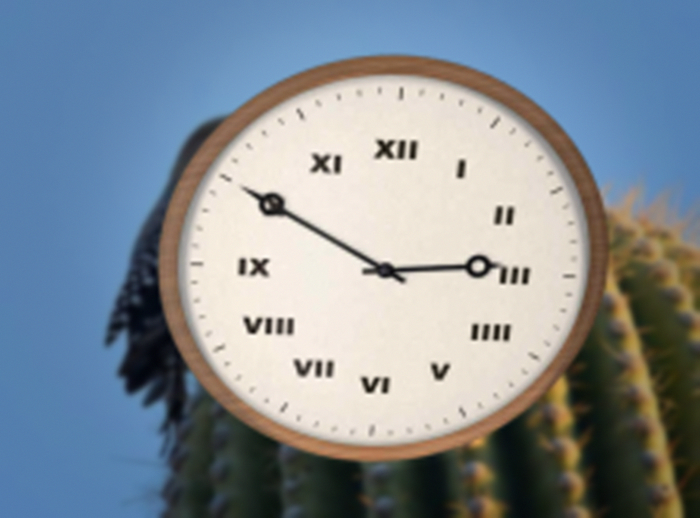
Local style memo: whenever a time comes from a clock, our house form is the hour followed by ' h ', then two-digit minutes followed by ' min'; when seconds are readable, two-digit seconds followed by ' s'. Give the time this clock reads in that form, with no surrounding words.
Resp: 2 h 50 min
